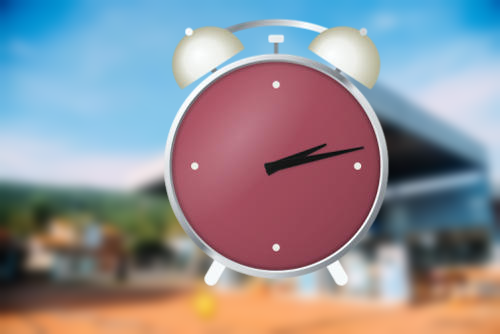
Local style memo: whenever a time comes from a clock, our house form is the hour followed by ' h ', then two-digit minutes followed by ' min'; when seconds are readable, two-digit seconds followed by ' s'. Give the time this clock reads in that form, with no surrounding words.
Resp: 2 h 13 min
